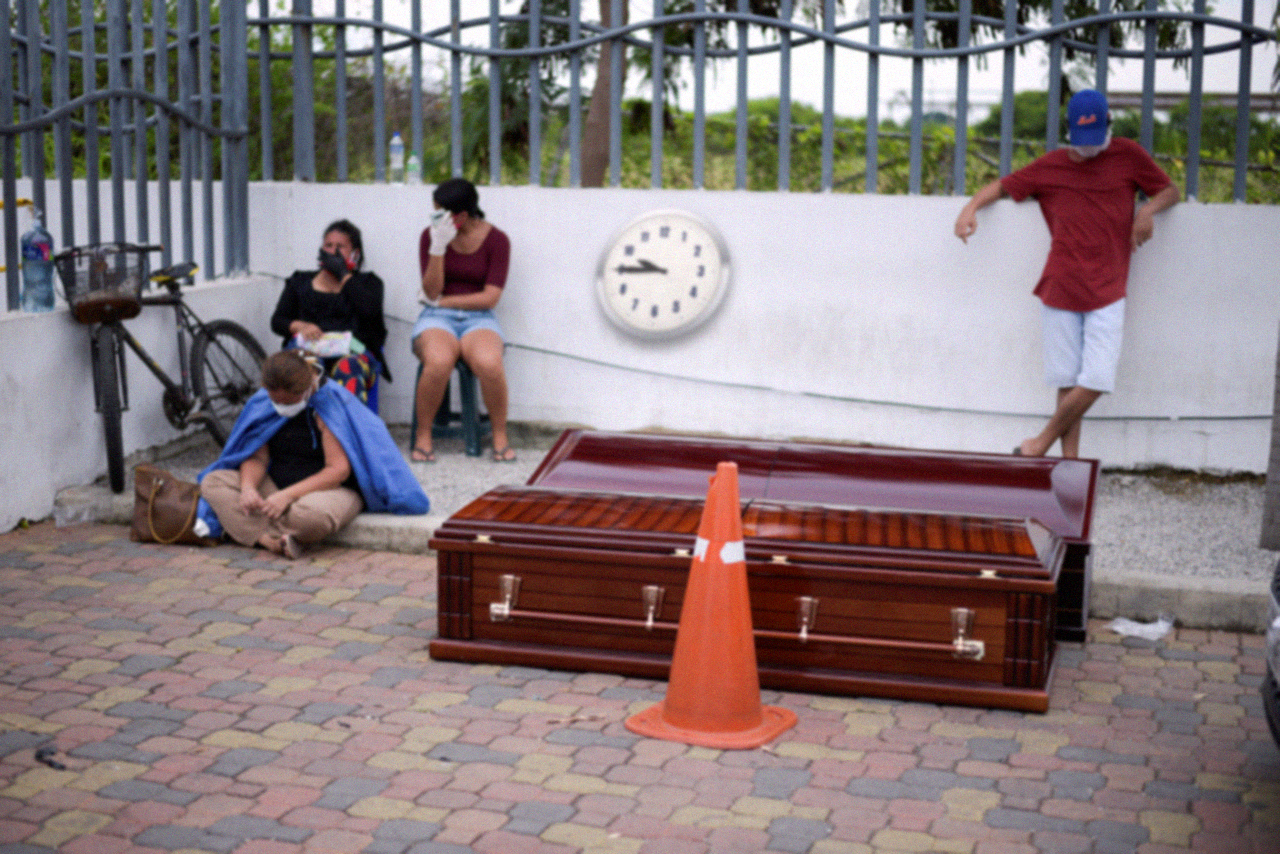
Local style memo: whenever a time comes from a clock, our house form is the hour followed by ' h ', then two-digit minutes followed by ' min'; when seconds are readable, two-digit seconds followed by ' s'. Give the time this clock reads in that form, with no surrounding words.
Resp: 9 h 45 min
